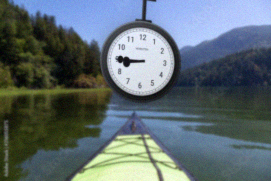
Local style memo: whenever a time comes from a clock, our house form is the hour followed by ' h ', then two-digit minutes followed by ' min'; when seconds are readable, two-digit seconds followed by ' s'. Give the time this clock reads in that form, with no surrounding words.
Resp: 8 h 45 min
